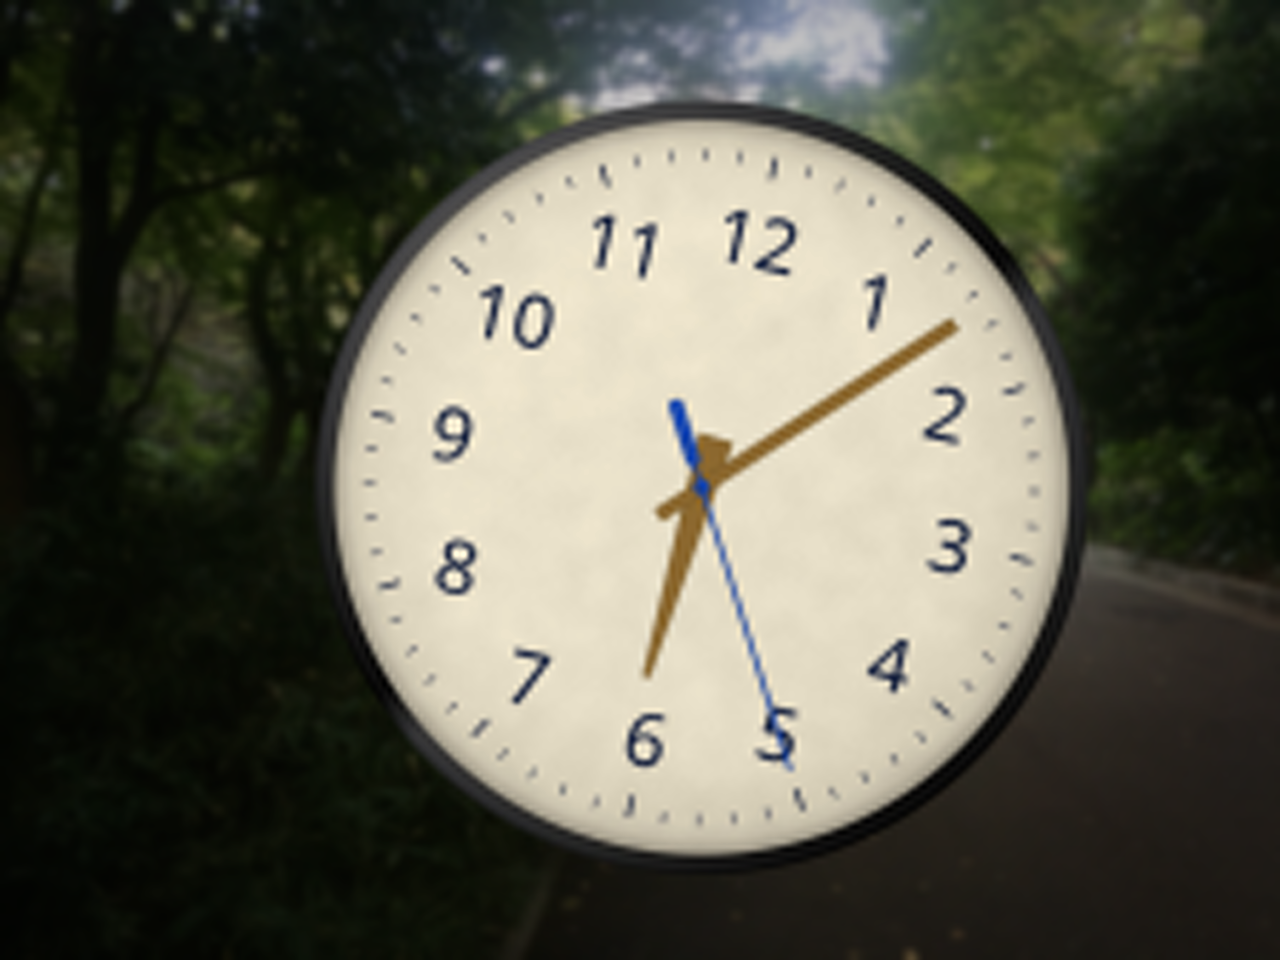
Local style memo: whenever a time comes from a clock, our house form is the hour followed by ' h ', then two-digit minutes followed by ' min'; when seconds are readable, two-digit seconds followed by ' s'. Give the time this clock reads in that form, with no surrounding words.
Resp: 6 h 07 min 25 s
